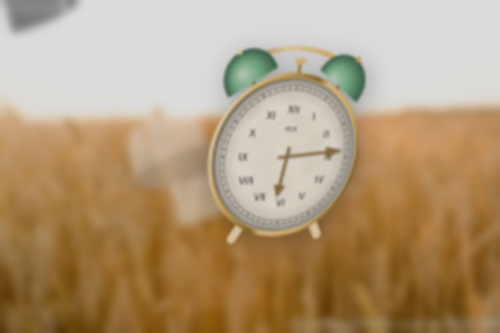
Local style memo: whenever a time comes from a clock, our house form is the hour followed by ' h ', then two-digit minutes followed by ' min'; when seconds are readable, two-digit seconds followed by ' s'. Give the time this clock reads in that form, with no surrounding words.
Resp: 6 h 14 min
